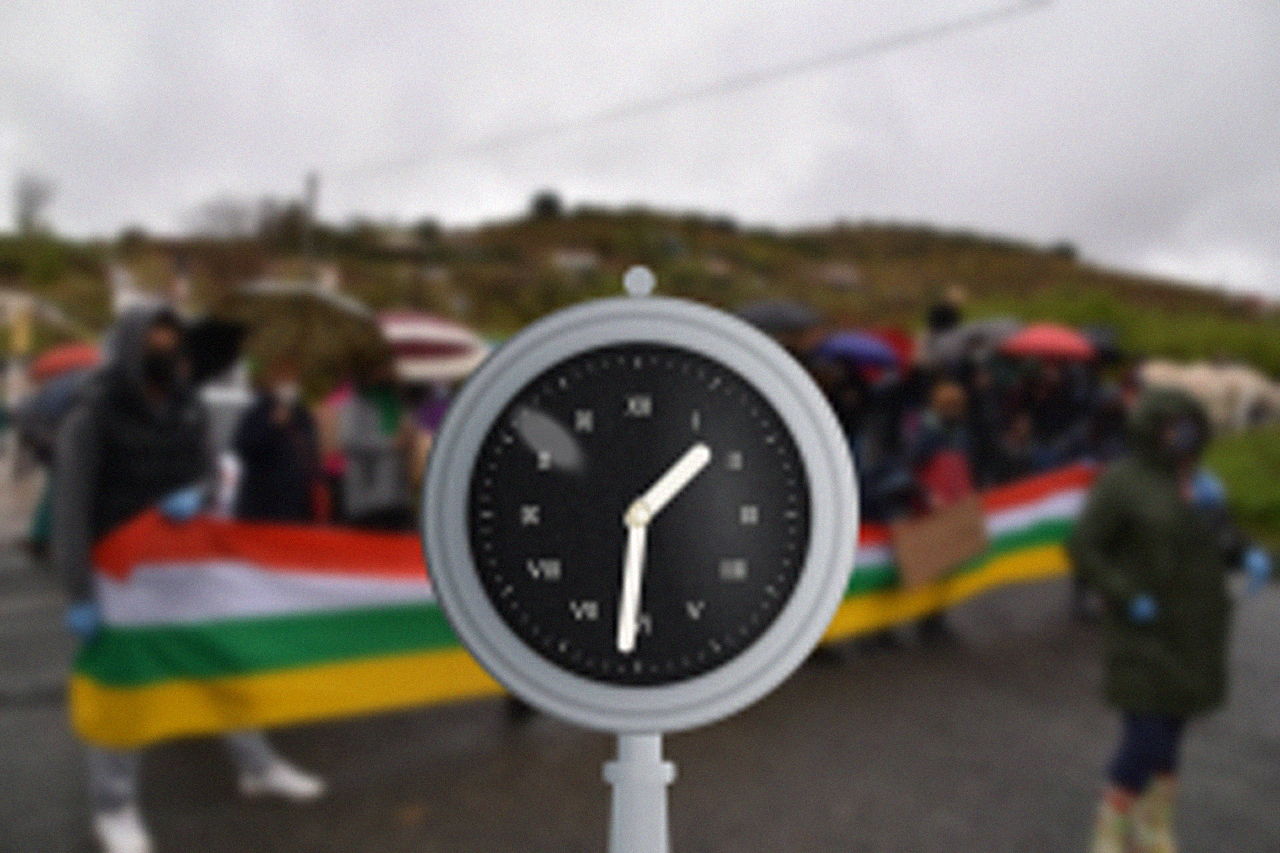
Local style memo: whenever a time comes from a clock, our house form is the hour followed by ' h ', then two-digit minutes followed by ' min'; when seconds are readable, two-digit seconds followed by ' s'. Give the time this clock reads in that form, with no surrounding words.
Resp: 1 h 31 min
